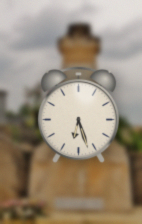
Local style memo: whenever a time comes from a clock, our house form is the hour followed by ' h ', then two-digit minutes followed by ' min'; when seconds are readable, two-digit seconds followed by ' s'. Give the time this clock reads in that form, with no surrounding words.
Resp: 6 h 27 min
